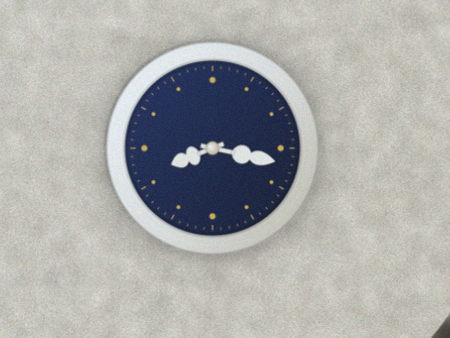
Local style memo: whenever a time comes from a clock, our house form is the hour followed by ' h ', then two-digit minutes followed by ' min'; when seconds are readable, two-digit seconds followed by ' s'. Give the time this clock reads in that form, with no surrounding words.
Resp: 8 h 17 min
